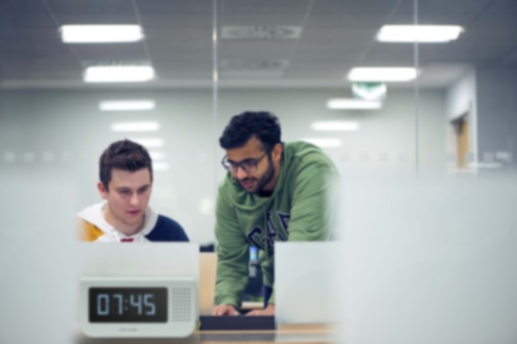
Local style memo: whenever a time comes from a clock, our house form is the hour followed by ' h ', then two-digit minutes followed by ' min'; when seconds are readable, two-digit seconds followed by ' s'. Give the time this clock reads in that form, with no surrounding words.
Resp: 7 h 45 min
